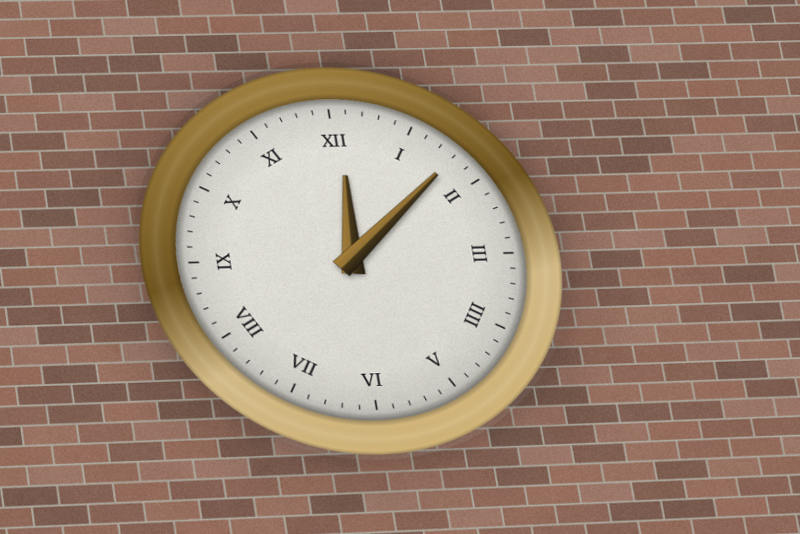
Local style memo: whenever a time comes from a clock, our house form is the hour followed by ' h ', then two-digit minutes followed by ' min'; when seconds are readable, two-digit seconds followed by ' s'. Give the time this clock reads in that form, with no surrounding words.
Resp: 12 h 08 min
